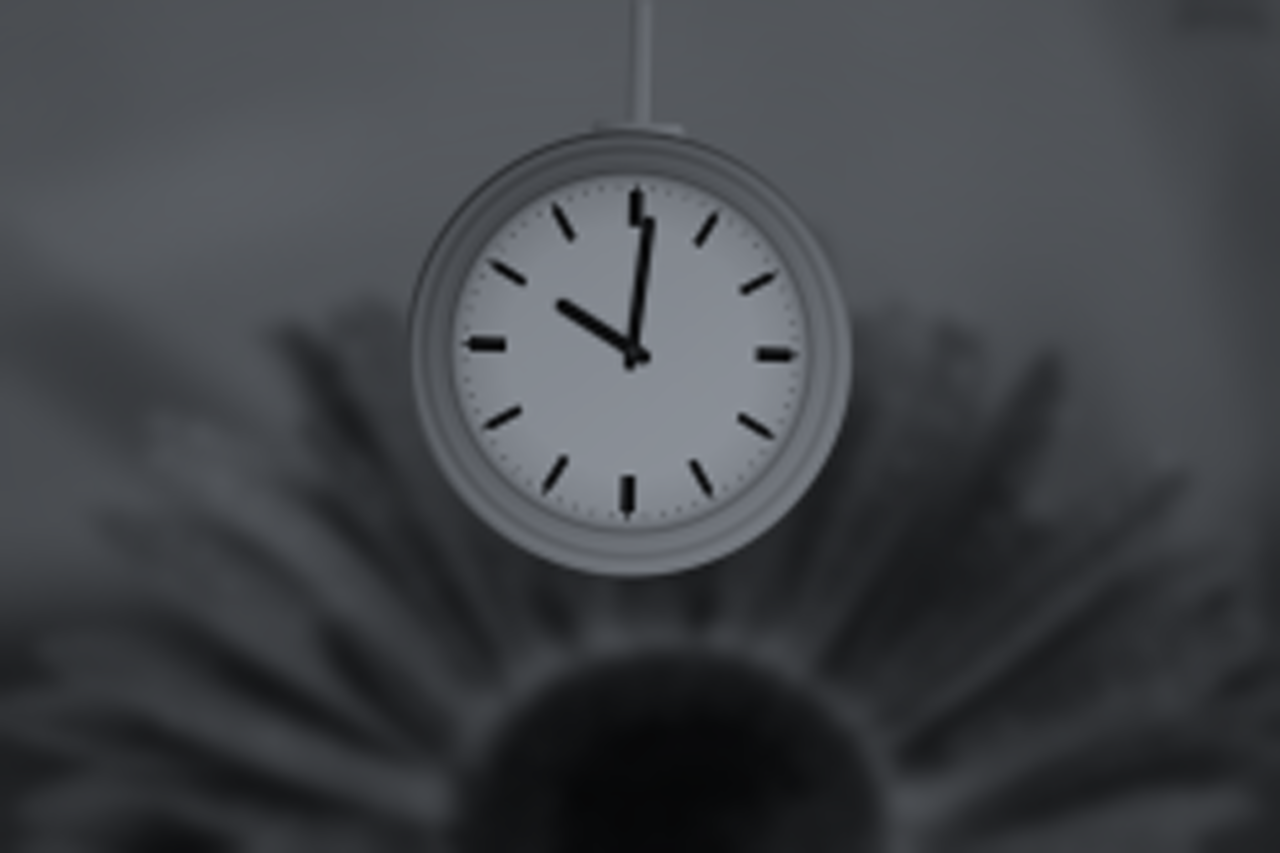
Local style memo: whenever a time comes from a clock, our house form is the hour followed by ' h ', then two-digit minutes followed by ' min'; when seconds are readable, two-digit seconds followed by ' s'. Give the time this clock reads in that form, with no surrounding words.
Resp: 10 h 01 min
